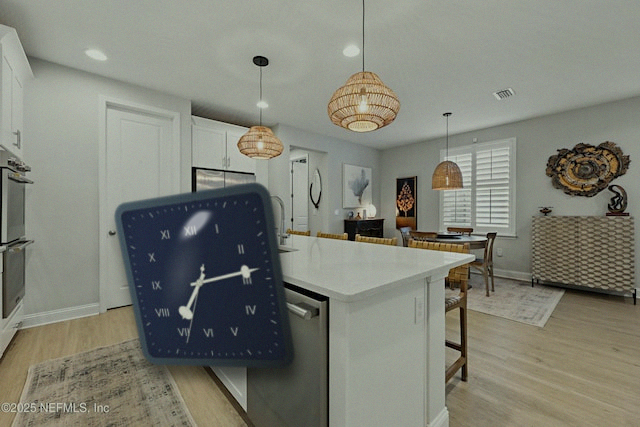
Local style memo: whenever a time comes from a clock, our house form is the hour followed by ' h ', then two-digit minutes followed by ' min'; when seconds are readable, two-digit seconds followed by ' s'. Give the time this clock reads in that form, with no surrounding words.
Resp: 7 h 13 min 34 s
